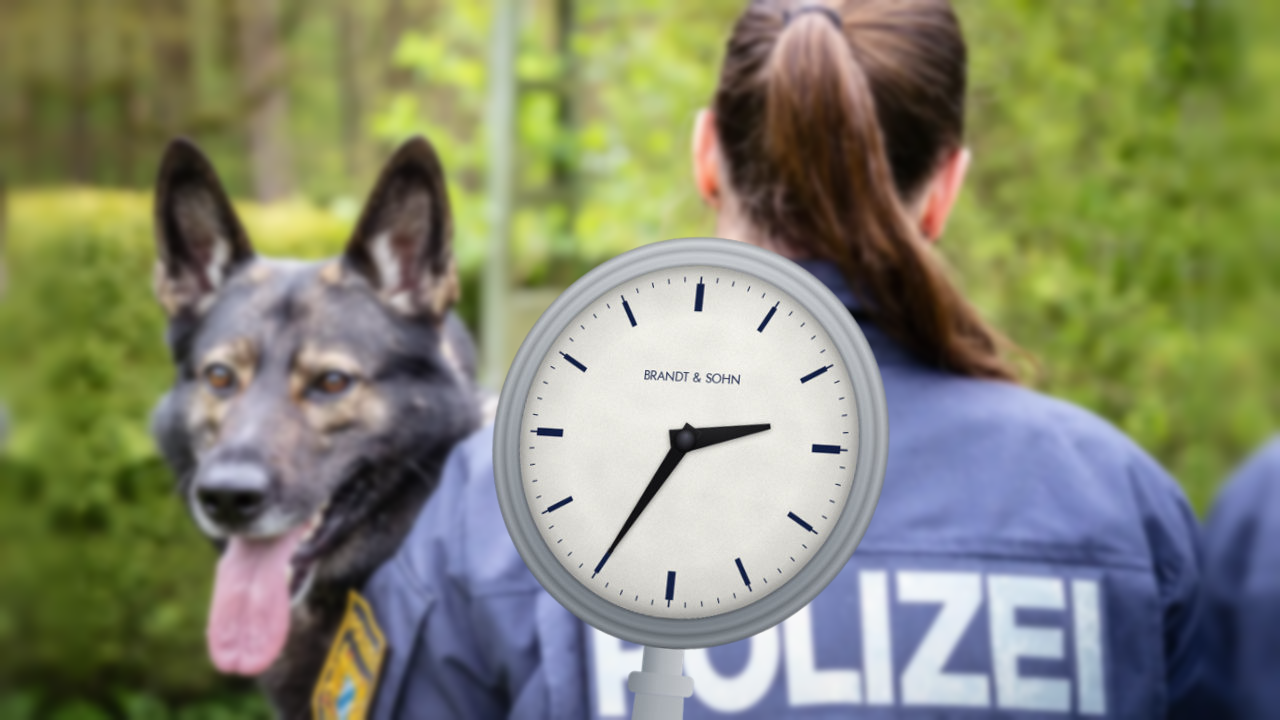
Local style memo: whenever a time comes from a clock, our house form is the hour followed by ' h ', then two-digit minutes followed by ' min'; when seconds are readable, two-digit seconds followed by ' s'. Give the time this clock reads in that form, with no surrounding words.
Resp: 2 h 35 min
